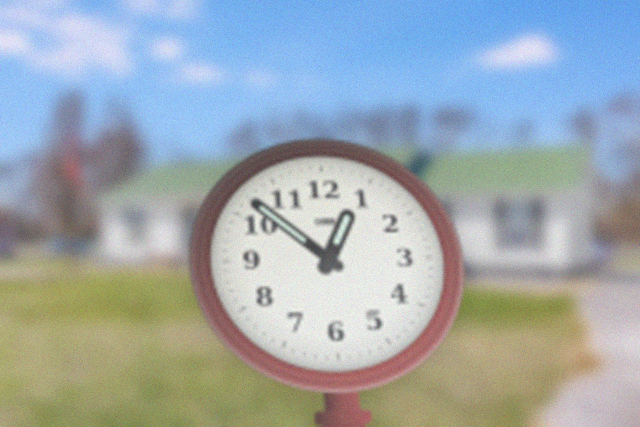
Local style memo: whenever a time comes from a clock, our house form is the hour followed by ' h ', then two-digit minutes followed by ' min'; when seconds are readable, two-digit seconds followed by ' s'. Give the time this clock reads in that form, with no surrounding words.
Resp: 12 h 52 min
